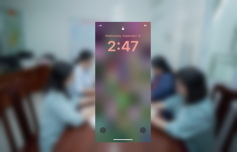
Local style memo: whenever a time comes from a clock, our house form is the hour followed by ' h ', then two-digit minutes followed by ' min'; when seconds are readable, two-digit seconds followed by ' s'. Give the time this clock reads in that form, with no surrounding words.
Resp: 2 h 47 min
